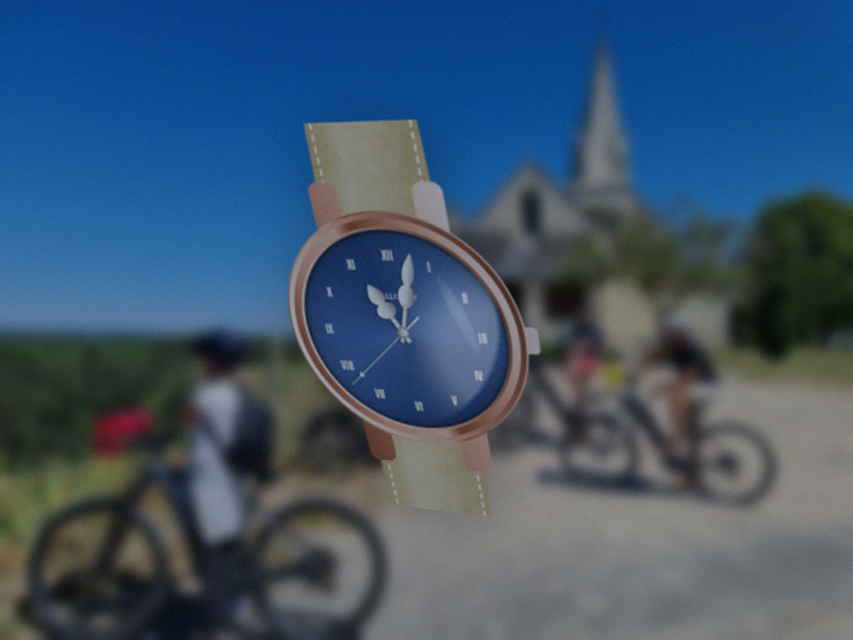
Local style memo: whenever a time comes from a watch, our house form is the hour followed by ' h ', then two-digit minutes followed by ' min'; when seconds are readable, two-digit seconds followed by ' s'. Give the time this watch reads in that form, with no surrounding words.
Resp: 11 h 02 min 38 s
